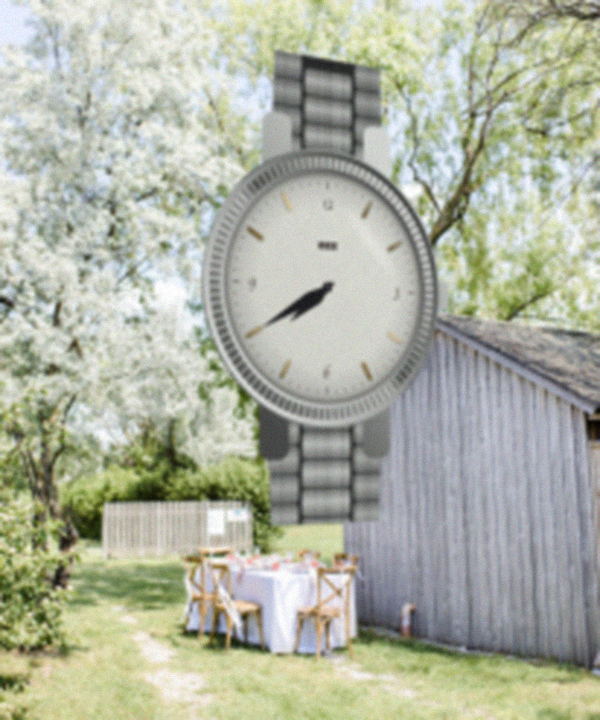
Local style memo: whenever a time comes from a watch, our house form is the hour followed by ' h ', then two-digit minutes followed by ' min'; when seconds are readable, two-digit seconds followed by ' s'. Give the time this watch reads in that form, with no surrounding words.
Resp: 7 h 40 min
